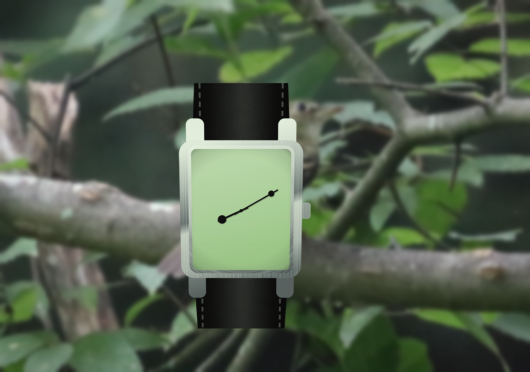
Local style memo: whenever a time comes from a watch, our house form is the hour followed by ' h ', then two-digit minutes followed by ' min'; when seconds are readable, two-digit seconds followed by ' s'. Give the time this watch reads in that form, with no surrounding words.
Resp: 8 h 10 min
